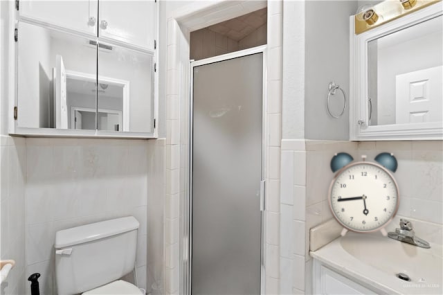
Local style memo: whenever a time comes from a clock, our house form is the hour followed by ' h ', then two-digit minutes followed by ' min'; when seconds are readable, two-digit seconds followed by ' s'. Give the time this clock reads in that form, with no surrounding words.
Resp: 5 h 44 min
